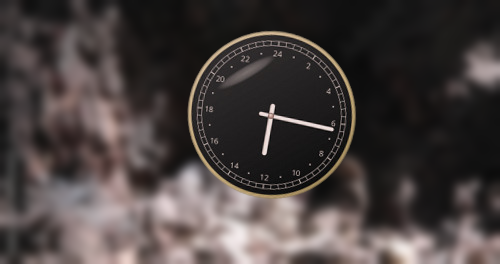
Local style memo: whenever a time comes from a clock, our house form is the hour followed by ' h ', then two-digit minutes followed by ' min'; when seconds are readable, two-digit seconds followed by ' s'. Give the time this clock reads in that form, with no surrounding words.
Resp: 12 h 16 min
